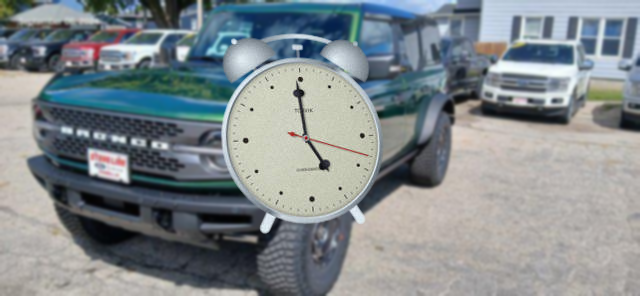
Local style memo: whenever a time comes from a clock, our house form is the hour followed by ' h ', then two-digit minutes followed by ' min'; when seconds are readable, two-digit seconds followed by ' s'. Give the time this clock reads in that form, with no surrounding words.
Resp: 4 h 59 min 18 s
